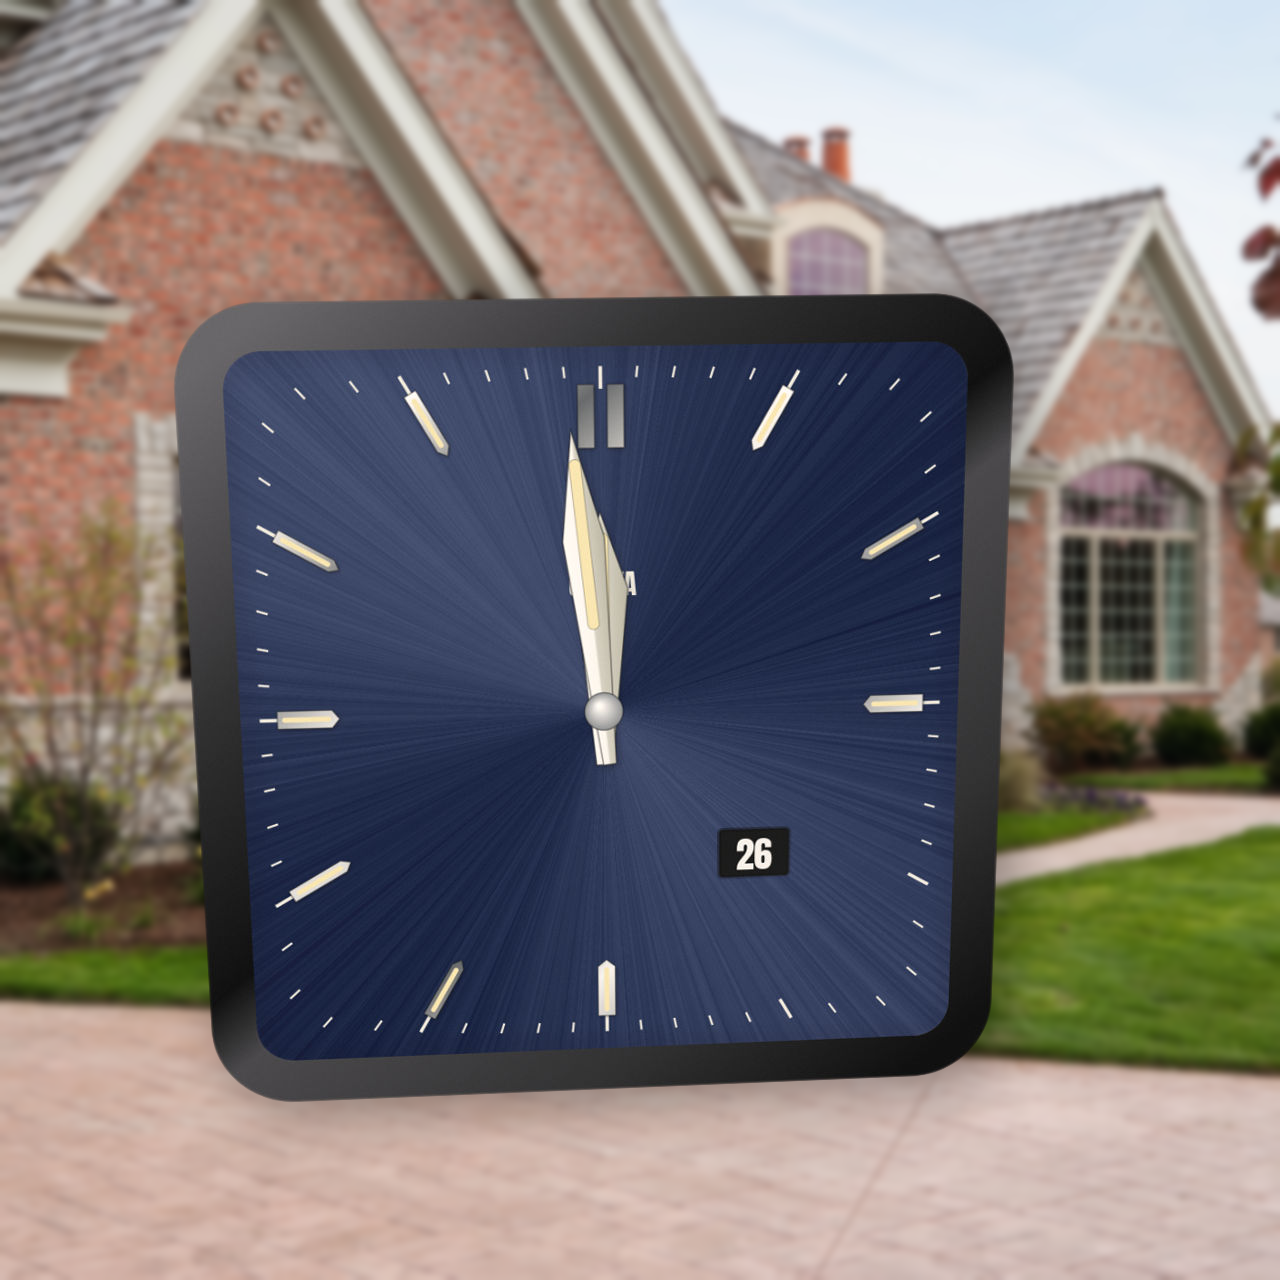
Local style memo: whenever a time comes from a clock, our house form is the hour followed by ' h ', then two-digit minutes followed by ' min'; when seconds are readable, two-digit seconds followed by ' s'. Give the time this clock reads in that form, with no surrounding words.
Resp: 11 h 59 min
